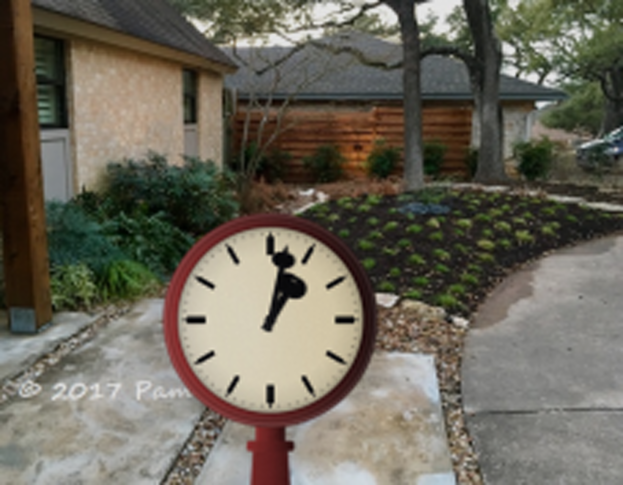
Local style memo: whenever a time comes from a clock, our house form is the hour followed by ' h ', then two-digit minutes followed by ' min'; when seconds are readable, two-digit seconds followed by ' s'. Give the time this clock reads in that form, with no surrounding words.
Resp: 1 h 02 min
